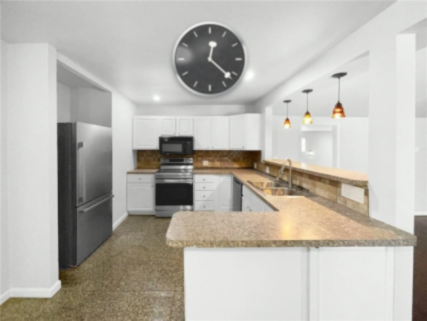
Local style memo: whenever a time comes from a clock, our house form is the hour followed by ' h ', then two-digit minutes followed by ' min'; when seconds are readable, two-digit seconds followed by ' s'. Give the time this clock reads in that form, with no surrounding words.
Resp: 12 h 22 min
